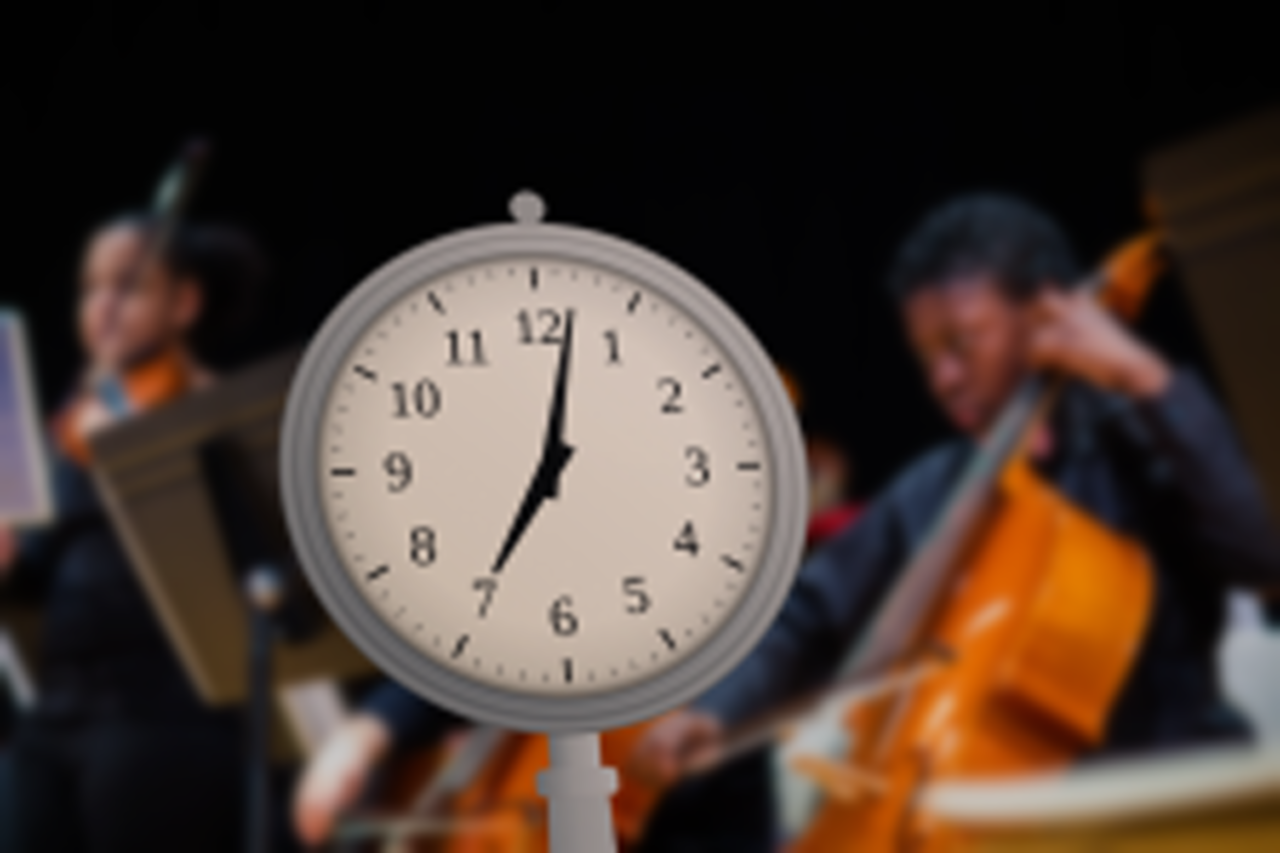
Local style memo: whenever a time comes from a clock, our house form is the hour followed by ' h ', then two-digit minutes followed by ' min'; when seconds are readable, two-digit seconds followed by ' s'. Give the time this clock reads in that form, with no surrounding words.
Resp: 7 h 02 min
